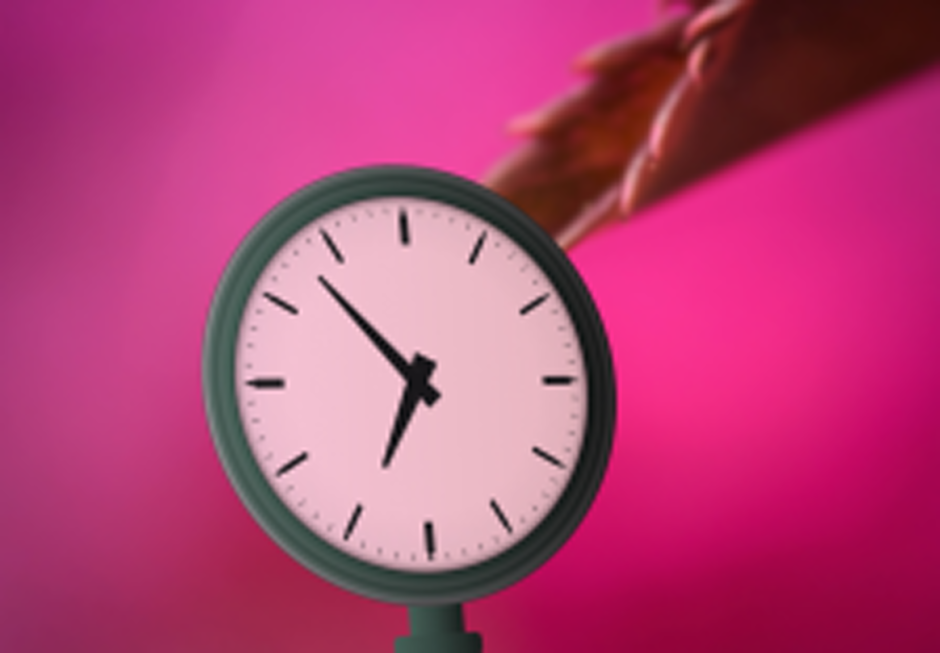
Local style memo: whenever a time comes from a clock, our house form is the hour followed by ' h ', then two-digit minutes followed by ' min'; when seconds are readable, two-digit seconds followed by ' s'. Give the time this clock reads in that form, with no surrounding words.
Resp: 6 h 53 min
